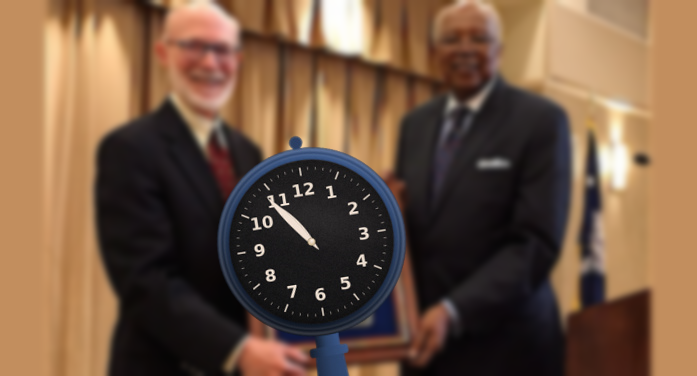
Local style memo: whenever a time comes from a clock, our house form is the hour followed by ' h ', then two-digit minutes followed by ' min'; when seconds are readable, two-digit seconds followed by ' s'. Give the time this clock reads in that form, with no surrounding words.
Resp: 10 h 54 min
